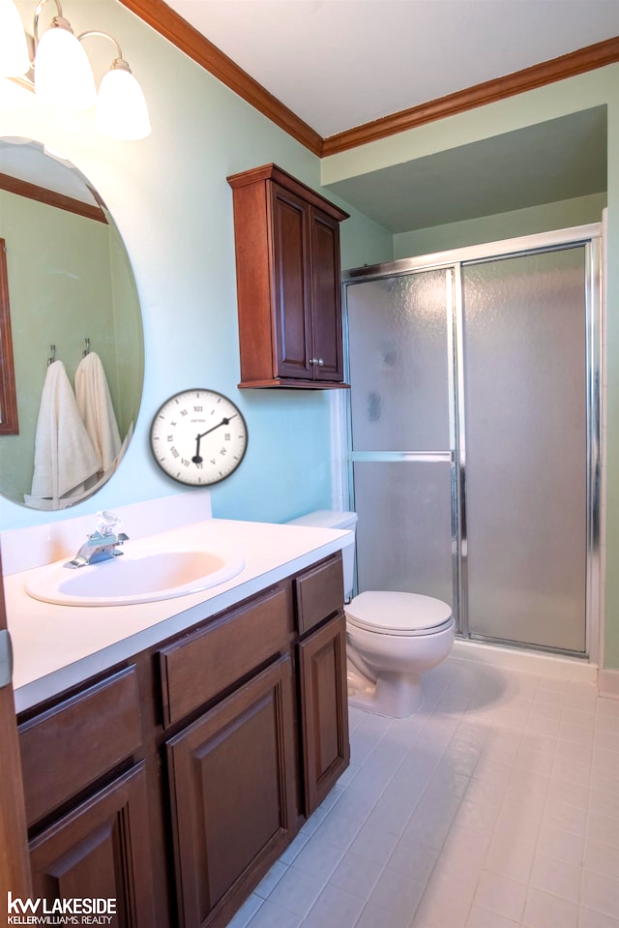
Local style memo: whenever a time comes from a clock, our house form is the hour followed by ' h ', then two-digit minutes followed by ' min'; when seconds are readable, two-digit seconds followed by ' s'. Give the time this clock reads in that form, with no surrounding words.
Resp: 6 h 10 min
